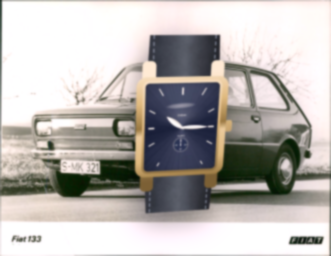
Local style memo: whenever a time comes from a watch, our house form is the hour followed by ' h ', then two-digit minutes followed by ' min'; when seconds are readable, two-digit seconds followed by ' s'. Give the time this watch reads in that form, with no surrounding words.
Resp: 10 h 15 min
